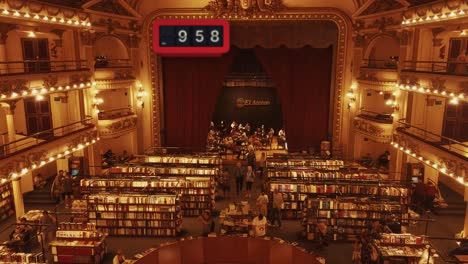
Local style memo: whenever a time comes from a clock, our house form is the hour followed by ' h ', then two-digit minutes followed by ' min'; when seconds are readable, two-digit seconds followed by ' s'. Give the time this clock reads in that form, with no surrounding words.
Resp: 9 h 58 min
